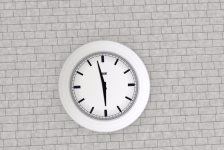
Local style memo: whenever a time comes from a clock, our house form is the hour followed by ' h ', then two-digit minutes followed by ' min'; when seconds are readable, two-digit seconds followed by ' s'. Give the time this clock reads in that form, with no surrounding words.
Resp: 5 h 58 min
